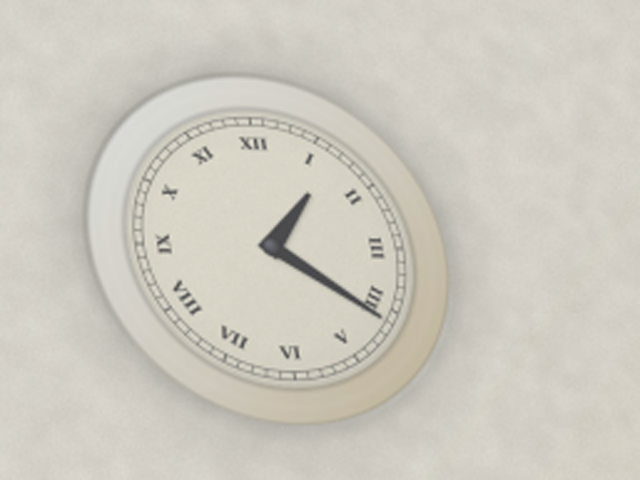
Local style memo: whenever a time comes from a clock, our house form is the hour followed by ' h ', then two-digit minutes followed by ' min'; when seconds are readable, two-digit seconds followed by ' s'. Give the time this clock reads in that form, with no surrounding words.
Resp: 1 h 21 min
